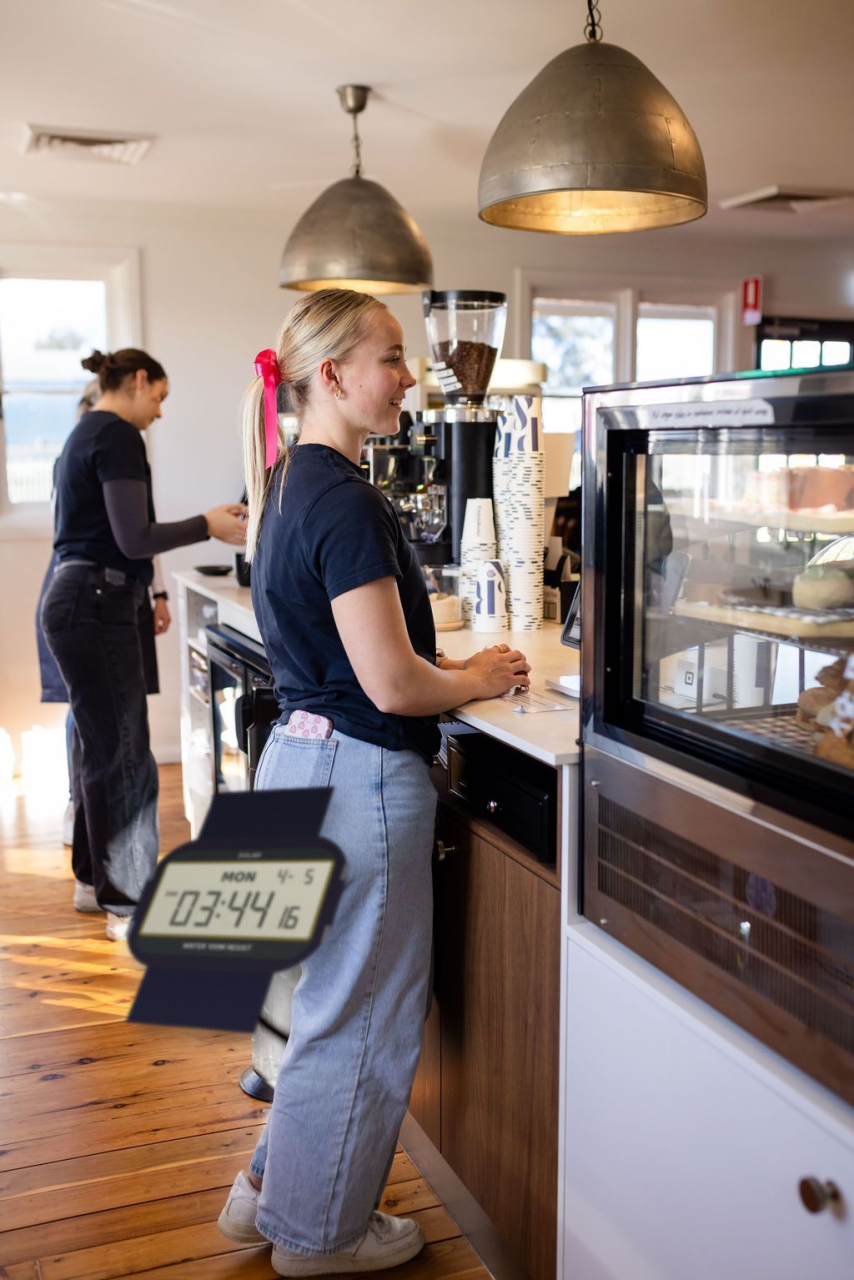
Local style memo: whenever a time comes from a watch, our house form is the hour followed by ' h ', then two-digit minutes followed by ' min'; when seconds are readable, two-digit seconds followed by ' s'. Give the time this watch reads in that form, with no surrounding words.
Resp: 3 h 44 min 16 s
